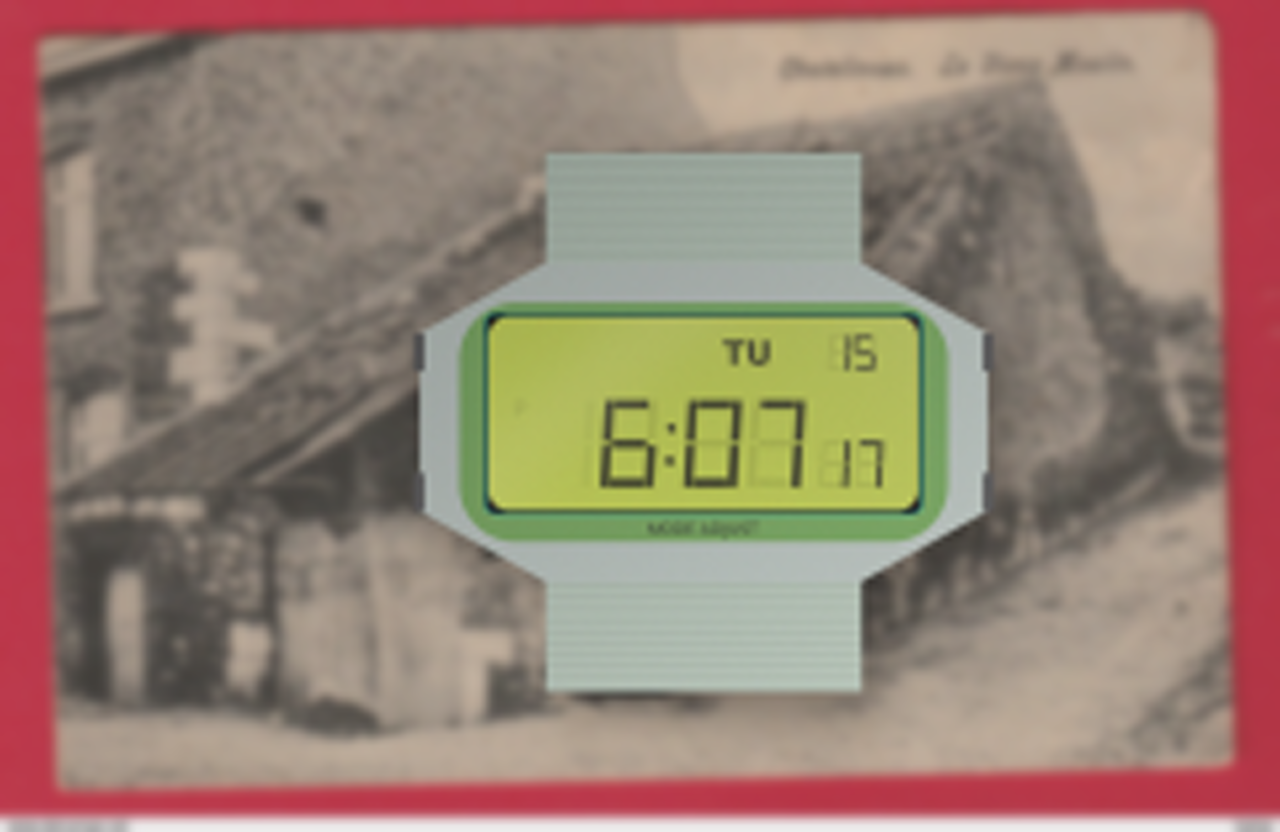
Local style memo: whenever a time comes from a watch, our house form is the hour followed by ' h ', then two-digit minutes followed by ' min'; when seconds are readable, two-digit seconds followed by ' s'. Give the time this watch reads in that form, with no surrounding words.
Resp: 6 h 07 min 17 s
